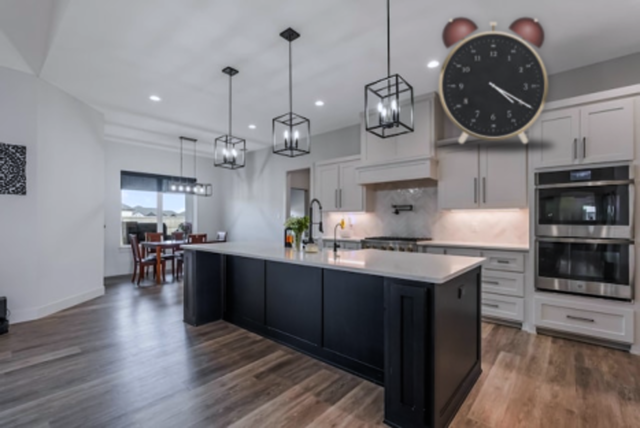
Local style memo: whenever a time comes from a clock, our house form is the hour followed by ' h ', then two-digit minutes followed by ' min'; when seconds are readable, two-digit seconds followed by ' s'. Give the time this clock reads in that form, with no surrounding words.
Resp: 4 h 20 min
